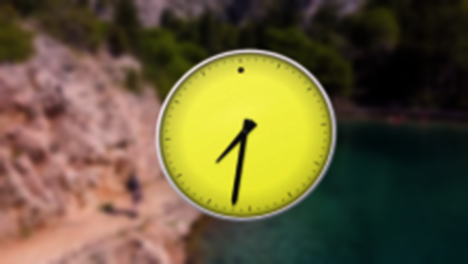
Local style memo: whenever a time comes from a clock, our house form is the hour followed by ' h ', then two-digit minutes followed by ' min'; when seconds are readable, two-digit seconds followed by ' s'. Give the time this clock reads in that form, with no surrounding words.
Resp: 7 h 32 min
